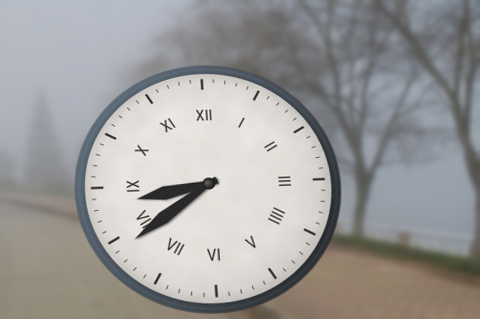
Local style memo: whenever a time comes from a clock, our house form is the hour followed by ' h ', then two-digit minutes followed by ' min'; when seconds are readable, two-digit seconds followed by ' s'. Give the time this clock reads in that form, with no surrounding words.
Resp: 8 h 39 min
